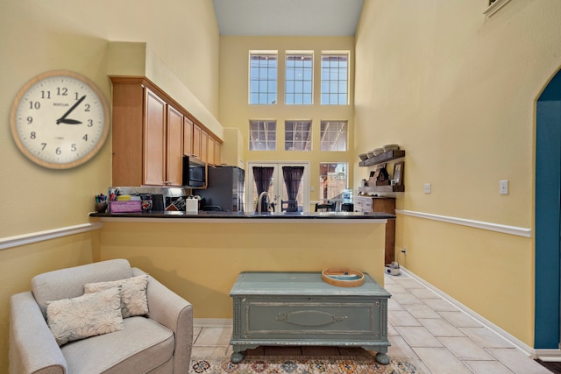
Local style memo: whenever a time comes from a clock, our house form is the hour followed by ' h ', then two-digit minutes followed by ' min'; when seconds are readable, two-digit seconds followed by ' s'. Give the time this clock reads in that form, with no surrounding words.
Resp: 3 h 07 min
